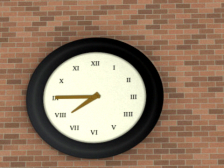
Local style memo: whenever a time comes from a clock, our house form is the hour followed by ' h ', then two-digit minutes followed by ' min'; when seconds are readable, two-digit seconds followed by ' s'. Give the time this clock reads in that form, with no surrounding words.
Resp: 7 h 45 min
